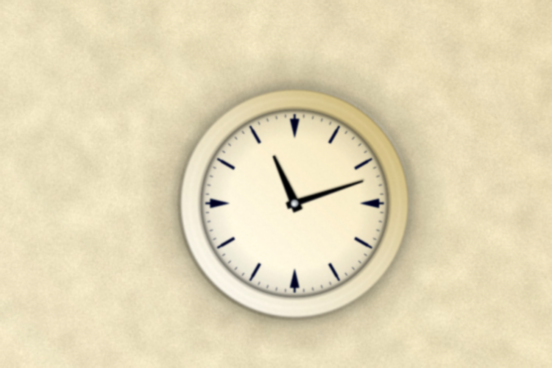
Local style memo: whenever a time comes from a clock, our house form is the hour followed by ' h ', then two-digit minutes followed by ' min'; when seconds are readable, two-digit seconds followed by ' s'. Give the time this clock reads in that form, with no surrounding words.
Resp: 11 h 12 min
